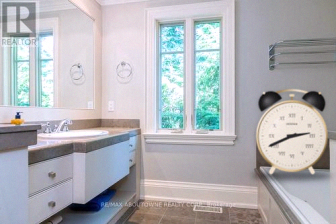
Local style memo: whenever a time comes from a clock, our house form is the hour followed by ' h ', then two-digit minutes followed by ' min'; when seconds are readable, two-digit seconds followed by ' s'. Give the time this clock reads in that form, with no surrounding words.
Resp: 2 h 41 min
